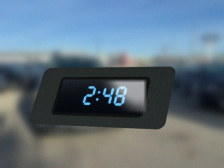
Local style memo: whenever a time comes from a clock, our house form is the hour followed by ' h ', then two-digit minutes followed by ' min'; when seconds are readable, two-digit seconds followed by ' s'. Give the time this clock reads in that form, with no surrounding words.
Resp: 2 h 48 min
